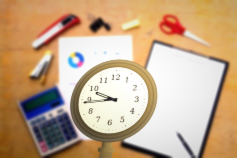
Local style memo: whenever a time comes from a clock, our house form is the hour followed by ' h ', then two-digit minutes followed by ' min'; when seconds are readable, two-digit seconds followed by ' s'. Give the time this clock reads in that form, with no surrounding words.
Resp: 9 h 44 min
